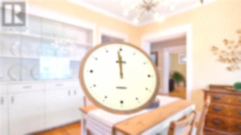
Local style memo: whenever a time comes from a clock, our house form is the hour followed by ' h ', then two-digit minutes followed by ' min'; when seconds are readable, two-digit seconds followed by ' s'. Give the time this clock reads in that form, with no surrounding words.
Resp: 11 h 59 min
